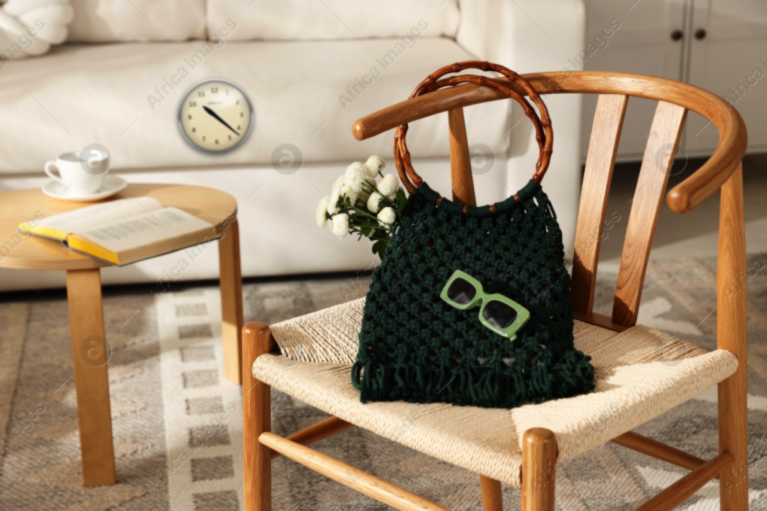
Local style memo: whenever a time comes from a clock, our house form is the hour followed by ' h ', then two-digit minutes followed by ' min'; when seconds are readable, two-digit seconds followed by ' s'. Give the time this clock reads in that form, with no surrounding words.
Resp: 10 h 22 min
